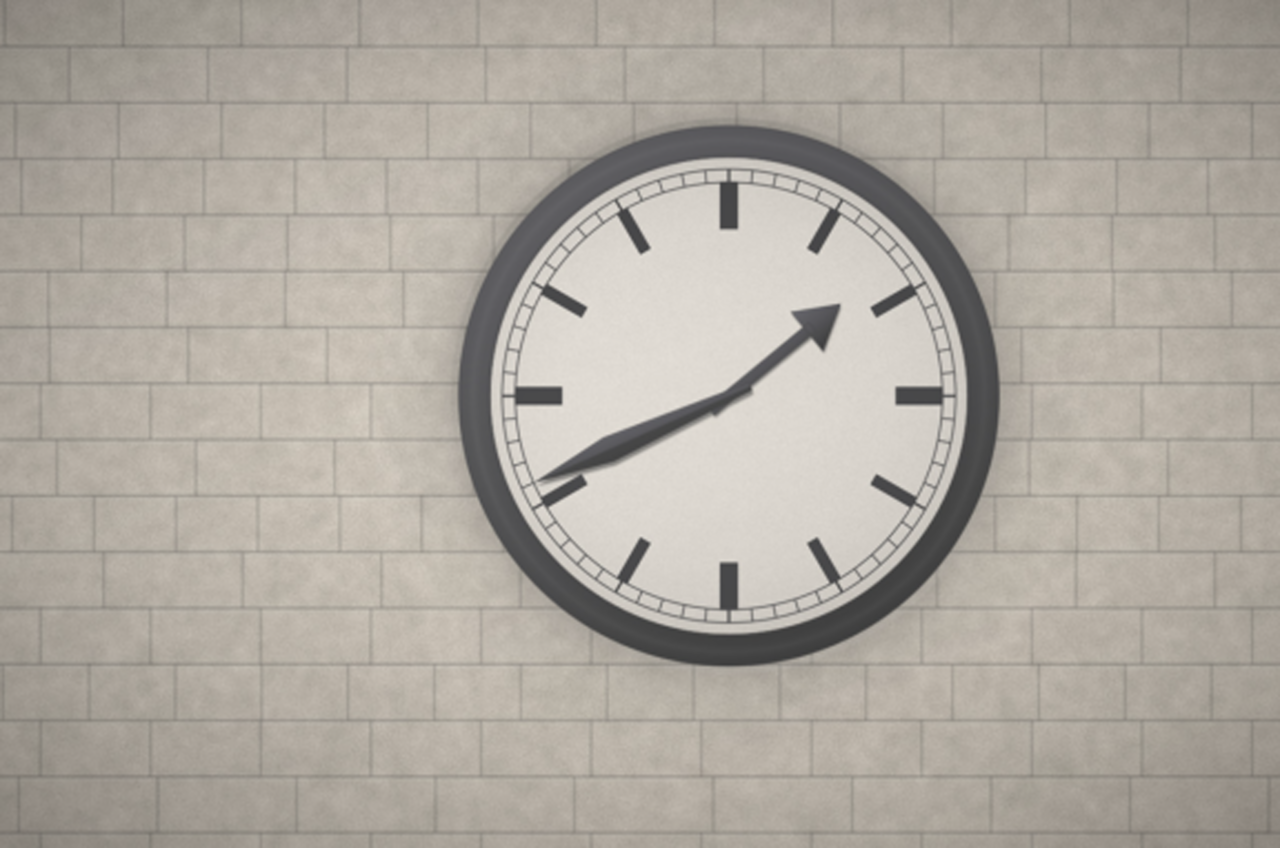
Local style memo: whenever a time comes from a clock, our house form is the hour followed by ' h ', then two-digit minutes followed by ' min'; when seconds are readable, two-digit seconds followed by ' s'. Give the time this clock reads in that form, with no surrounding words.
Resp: 1 h 41 min
